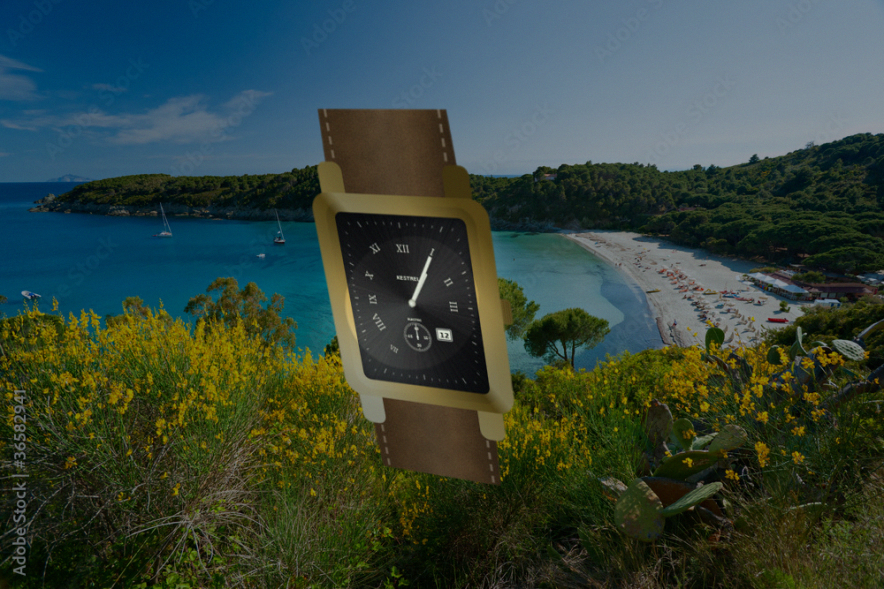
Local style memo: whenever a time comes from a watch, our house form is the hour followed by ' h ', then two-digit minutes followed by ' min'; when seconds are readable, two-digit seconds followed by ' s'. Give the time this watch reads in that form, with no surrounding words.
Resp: 1 h 05 min
